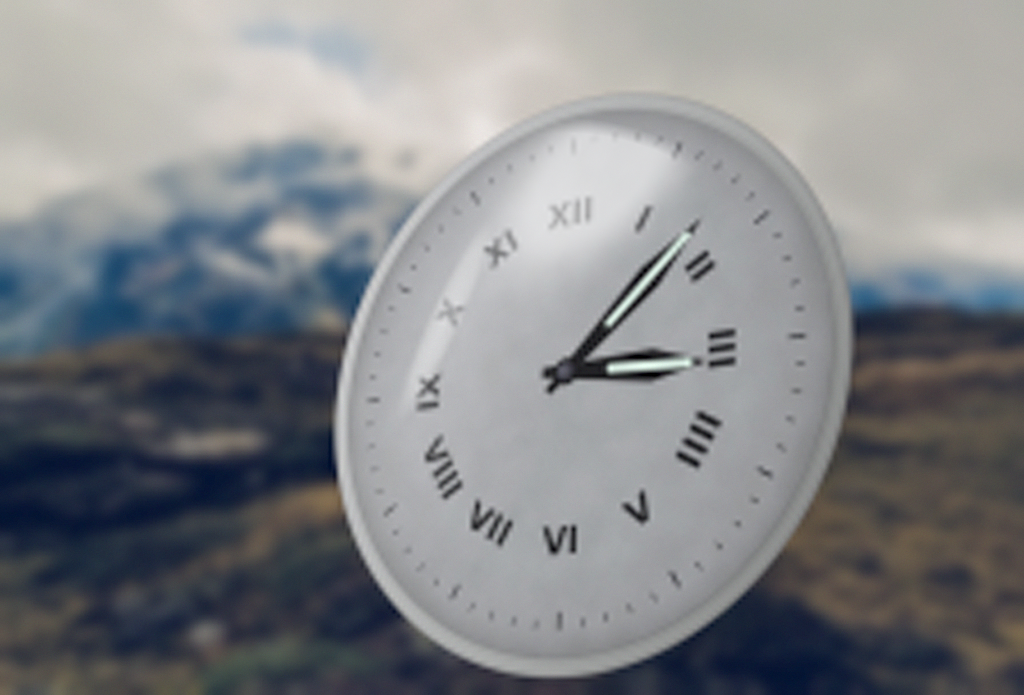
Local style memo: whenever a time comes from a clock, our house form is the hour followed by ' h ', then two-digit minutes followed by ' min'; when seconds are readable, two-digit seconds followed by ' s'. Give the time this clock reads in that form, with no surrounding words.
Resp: 3 h 08 min
